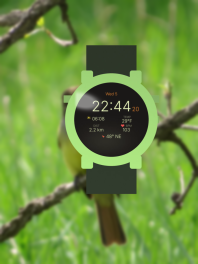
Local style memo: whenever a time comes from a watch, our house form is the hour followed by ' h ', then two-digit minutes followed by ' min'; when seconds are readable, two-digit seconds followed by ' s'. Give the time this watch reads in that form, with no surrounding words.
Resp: 22 h 44 min
